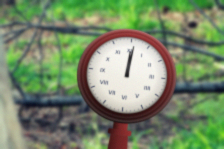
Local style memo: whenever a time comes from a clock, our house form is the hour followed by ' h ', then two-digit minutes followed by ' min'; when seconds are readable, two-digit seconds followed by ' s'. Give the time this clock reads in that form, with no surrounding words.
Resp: 12 h 01 min
